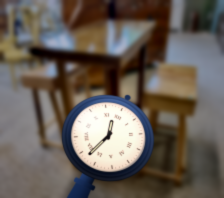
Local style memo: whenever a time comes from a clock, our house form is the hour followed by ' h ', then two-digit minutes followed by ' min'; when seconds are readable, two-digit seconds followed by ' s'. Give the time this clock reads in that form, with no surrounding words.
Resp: 11 h 33 min
